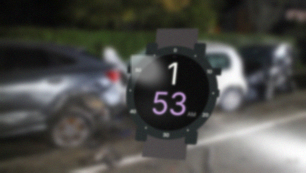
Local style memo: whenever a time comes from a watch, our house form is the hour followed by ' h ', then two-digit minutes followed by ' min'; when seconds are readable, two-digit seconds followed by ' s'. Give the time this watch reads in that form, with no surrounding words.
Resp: 1 h 53 min
